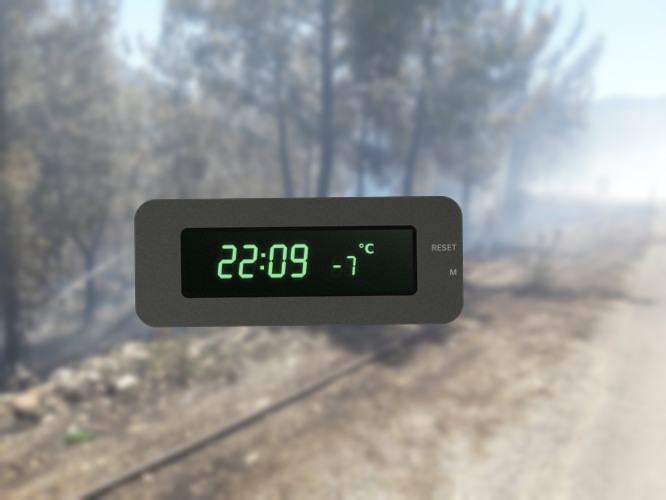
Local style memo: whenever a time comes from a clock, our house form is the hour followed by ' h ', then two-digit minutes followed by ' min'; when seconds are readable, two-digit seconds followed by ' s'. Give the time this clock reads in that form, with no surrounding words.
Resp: 22 h 09 min
